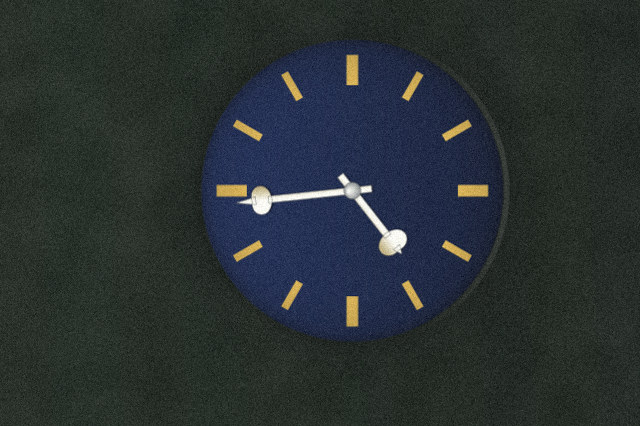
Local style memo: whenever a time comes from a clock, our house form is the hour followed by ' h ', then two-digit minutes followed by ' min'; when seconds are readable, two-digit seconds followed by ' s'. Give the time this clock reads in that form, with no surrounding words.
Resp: 4 h 44 min
